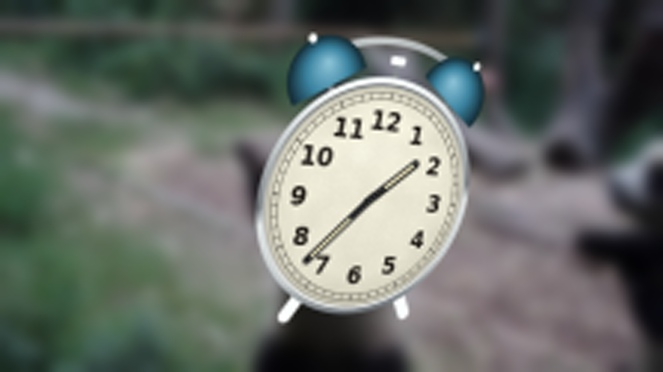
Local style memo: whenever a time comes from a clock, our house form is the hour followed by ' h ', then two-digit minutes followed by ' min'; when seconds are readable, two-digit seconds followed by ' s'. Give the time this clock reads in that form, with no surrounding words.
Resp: 1 h 37 min
